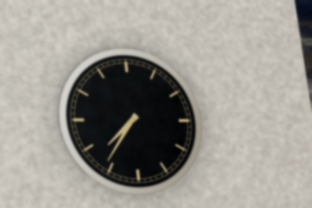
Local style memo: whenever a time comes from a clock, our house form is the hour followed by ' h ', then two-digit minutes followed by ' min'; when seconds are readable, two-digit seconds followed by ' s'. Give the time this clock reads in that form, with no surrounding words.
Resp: 7 h 36 min
